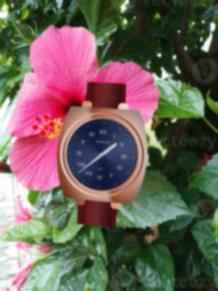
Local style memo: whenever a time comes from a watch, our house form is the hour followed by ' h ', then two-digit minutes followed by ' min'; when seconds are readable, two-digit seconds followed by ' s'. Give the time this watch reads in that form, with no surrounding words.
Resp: 1 h 38 min
